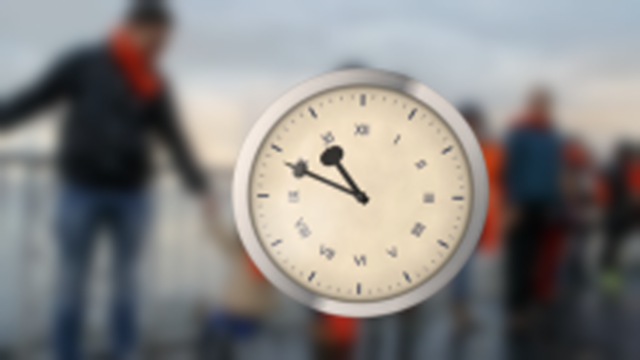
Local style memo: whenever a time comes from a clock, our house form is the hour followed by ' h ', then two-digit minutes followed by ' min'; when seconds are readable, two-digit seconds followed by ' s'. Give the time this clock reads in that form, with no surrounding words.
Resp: 10 h 49 min
